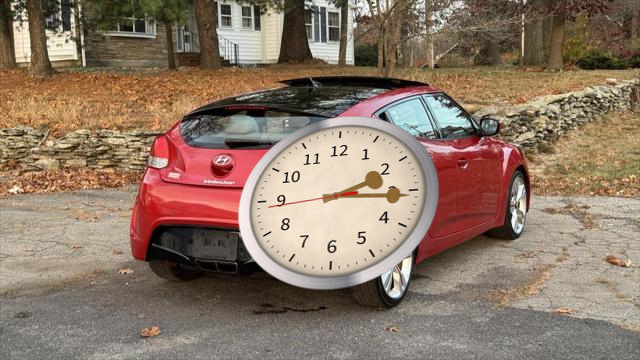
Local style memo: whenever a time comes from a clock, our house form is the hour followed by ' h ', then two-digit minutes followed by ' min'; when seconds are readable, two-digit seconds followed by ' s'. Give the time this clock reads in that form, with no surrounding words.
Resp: 2 h 15 min 44 s
